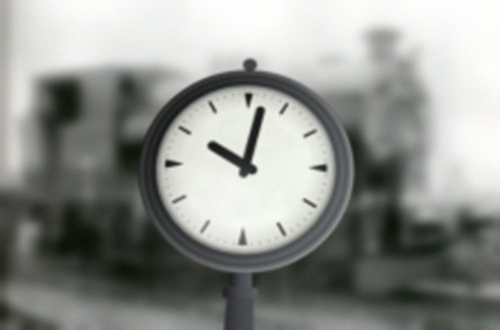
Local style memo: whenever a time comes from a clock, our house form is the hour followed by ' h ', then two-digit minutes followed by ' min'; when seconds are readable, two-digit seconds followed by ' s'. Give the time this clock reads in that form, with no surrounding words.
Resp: 10 h 02 min
